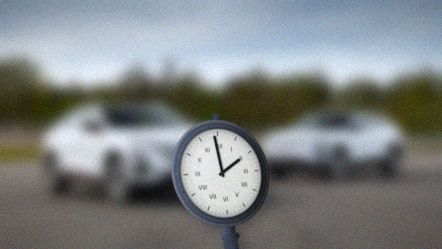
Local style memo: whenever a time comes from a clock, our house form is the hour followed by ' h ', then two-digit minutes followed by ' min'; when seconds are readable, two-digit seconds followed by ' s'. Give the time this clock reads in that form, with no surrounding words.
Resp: 1 h 59 min
